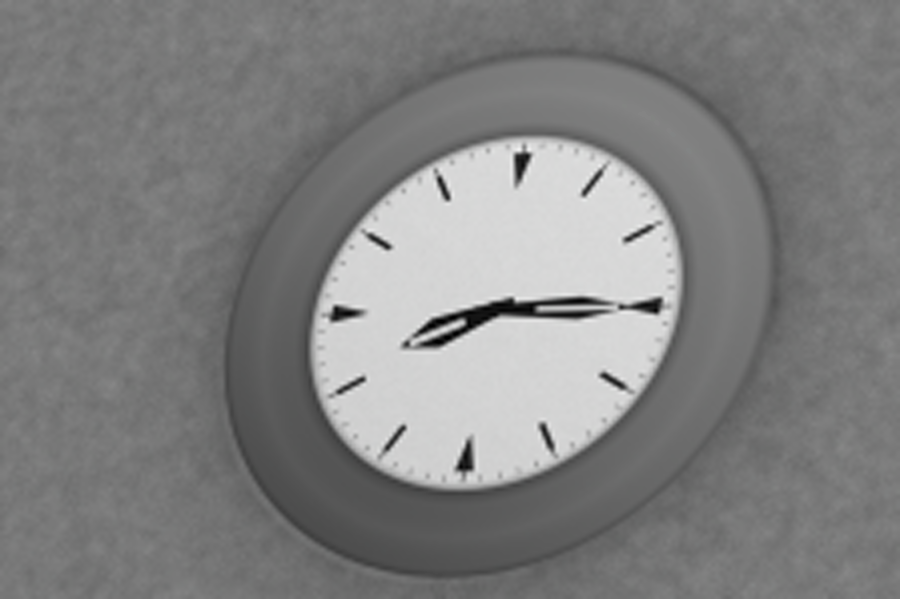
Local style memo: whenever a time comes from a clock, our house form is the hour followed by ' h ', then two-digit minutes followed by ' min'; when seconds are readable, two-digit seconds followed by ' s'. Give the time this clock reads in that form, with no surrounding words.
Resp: 8 h 15 min
